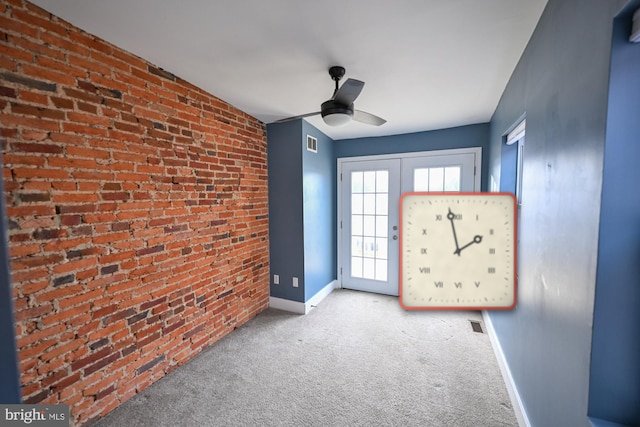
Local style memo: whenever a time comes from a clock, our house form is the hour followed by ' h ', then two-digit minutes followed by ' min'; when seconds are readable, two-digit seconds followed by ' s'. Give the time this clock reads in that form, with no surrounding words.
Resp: 1 h 58 min
